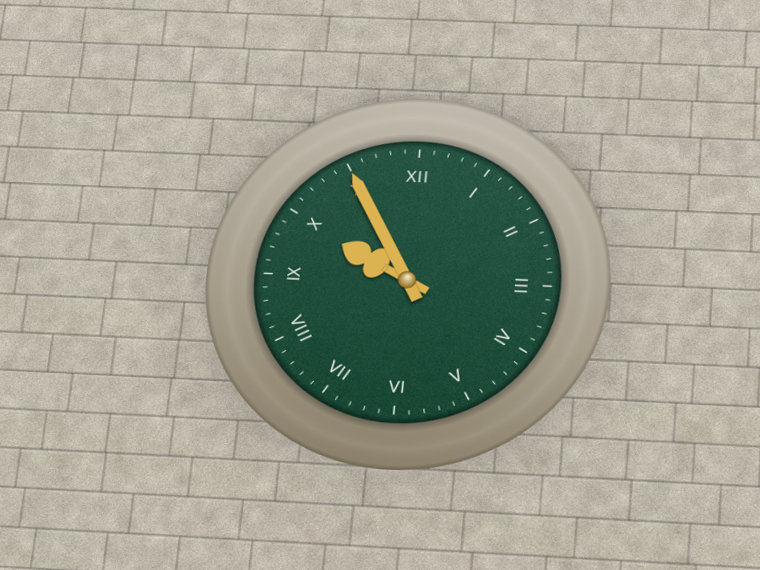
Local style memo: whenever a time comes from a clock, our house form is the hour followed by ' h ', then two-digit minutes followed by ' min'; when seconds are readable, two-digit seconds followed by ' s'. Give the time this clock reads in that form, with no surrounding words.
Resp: 9 h 55 min
